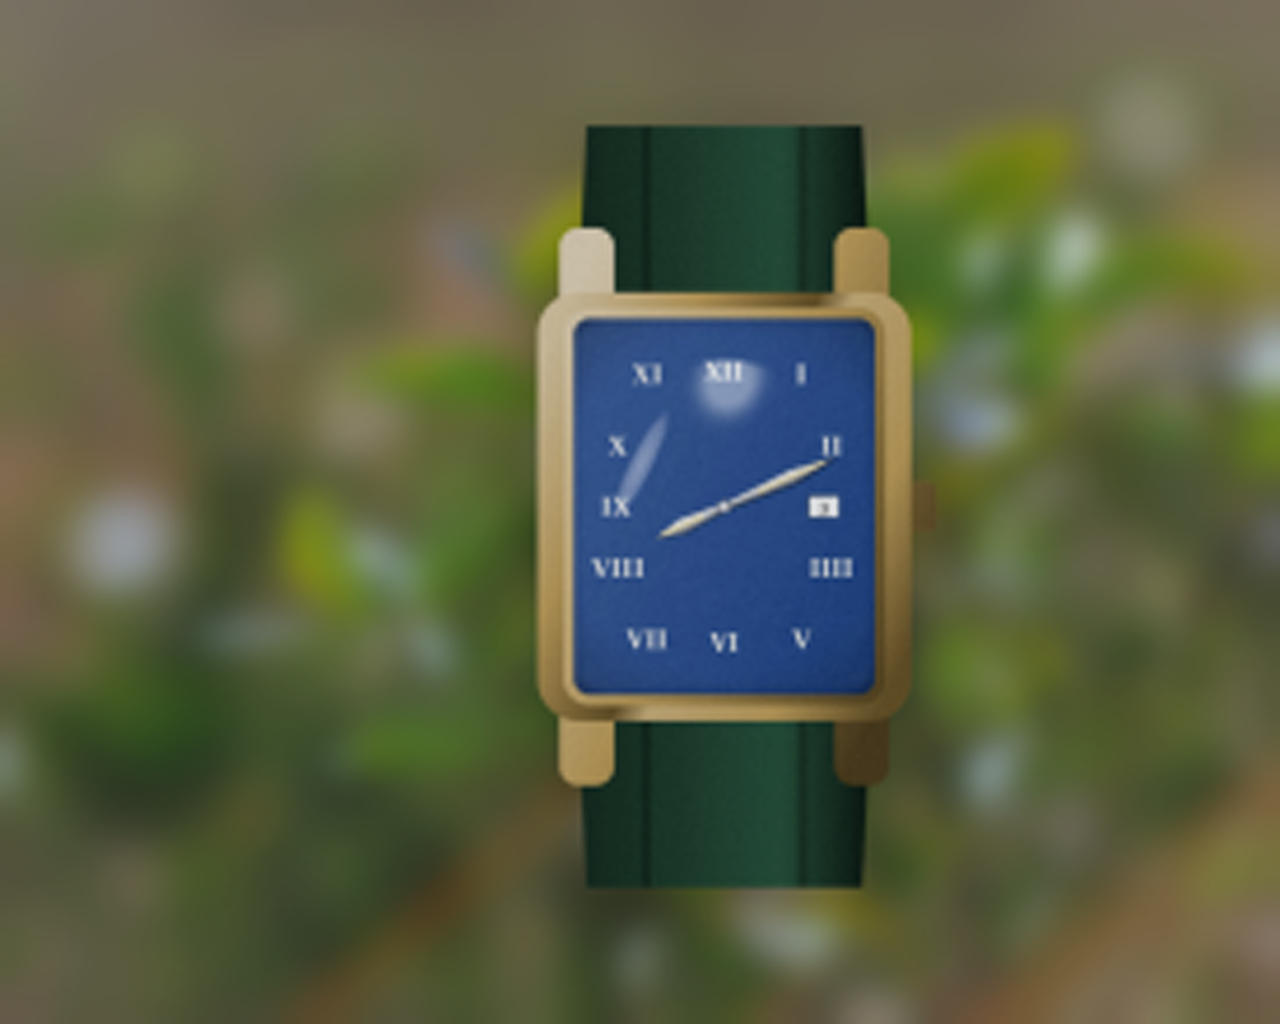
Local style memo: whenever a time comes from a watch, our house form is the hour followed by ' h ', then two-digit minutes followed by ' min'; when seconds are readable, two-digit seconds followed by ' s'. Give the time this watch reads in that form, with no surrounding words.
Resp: 8 h 11 min
